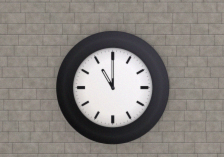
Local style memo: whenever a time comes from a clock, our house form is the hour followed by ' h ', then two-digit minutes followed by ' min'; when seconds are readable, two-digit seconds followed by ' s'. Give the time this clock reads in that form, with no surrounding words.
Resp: 11 h 00 min
